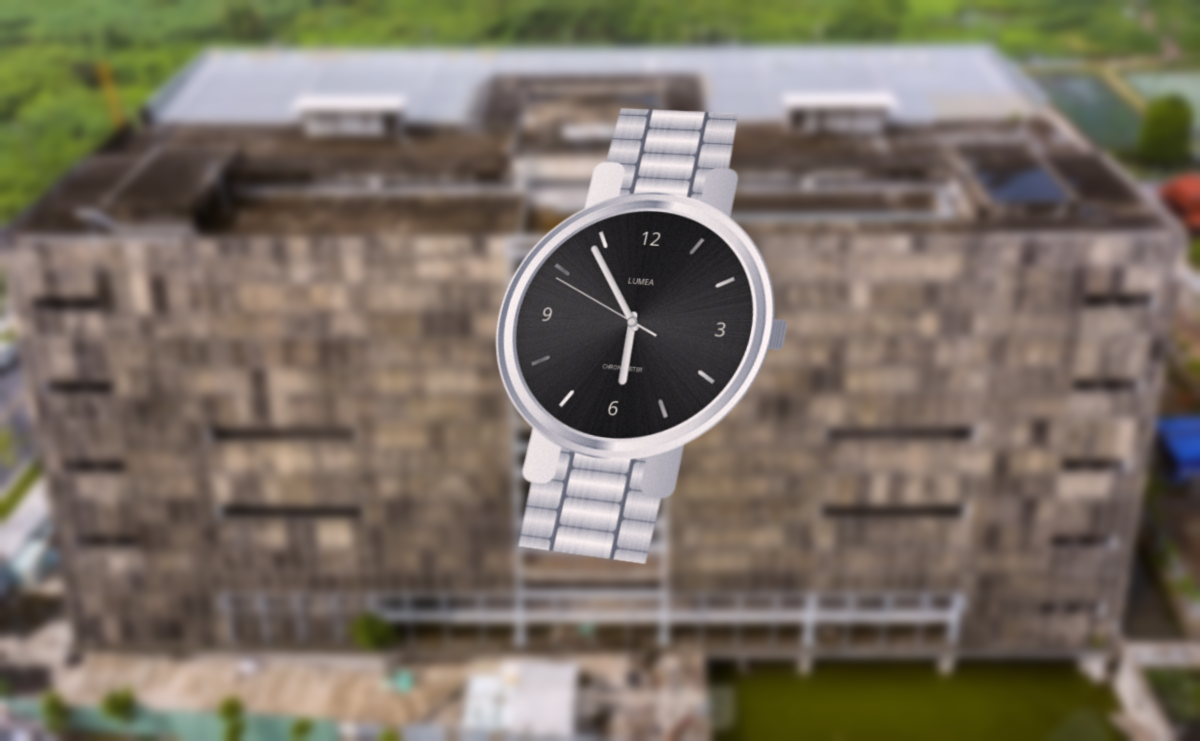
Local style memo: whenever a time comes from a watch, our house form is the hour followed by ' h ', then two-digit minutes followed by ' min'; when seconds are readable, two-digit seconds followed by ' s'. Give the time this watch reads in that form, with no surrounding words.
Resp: 5 h 53 min 49 s
